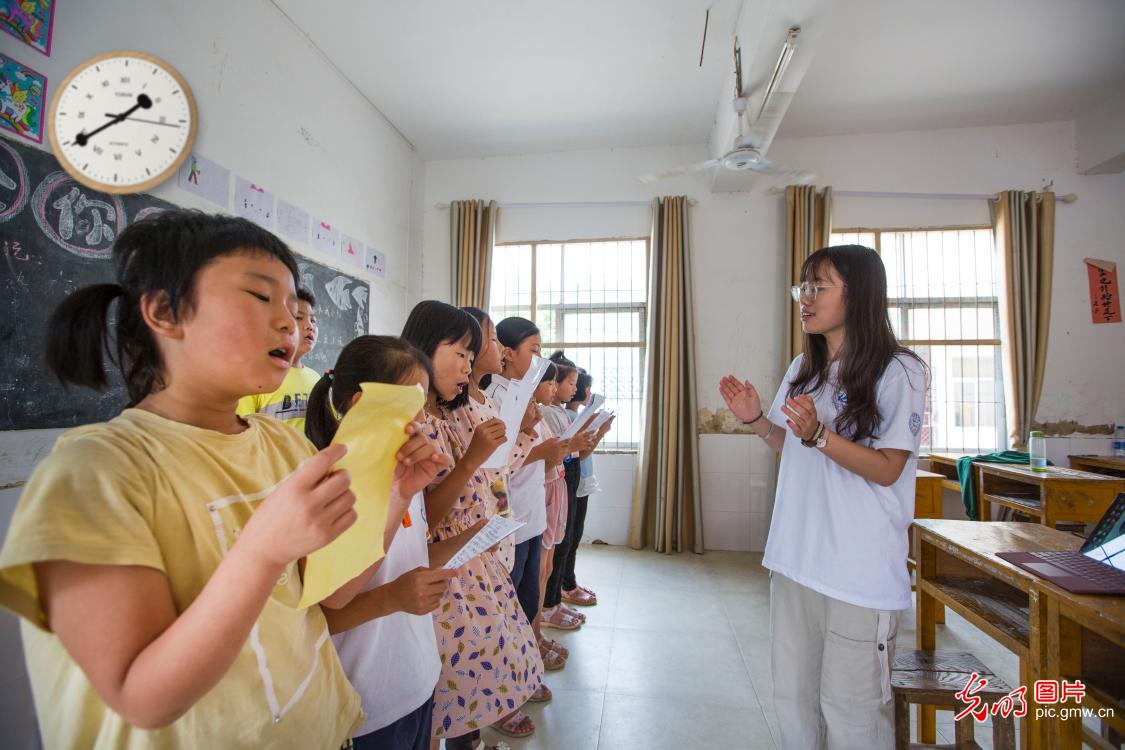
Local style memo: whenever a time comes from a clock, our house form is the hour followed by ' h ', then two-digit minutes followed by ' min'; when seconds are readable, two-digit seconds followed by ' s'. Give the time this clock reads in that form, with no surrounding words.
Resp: 1 h 39 min 16 s
